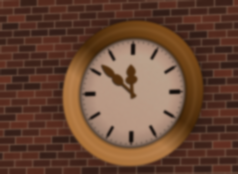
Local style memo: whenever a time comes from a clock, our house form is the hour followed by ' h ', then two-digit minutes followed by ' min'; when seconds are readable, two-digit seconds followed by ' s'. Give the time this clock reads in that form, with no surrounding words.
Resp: 11 h 52 min
